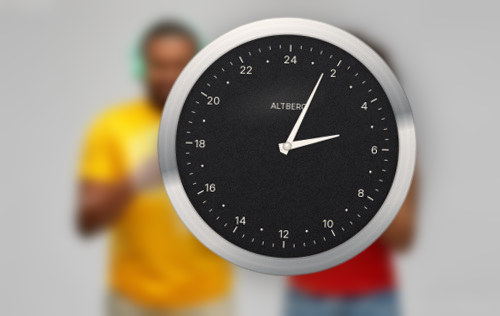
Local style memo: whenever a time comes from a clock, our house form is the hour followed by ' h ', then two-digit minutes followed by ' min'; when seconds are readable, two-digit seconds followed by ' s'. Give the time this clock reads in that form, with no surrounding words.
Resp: 5 h 04 min
